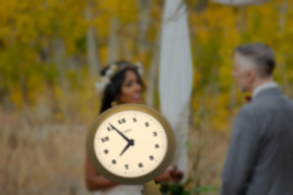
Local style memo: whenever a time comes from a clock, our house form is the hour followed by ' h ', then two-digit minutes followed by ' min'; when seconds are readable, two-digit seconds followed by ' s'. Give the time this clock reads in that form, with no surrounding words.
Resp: 7 h 56 min
